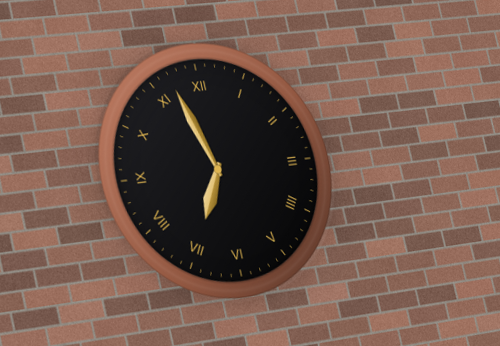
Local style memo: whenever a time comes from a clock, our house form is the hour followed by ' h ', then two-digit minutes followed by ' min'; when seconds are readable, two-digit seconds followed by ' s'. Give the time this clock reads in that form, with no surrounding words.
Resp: 6 h 57 min
